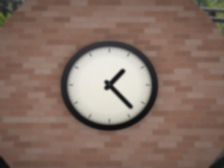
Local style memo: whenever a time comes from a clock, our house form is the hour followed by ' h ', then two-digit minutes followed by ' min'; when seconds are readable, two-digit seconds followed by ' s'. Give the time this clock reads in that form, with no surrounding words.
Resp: 1 h 23 min
